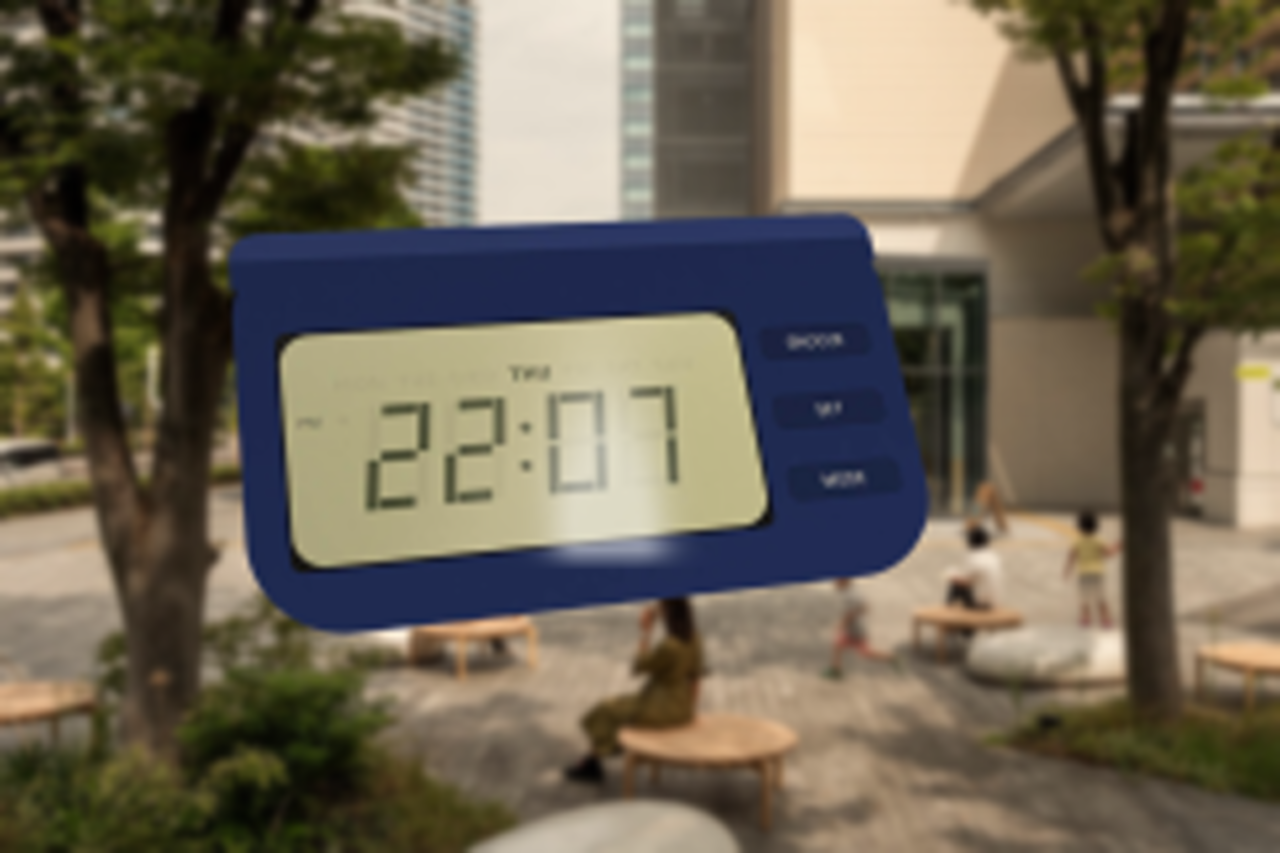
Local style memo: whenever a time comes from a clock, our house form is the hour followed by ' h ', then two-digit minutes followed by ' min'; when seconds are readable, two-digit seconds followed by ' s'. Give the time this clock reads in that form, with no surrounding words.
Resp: 22 h 07 min
